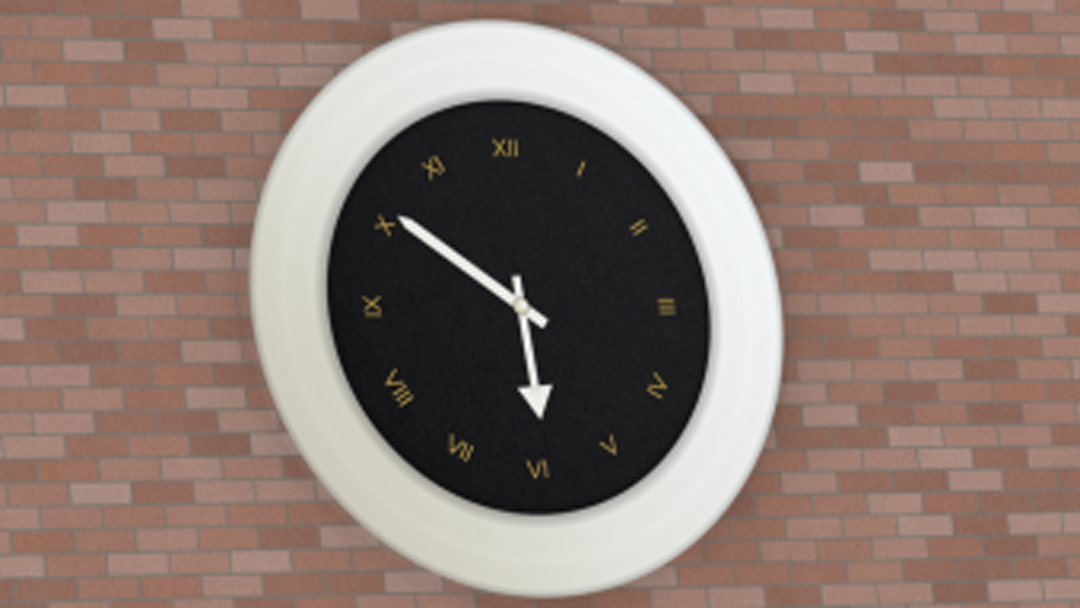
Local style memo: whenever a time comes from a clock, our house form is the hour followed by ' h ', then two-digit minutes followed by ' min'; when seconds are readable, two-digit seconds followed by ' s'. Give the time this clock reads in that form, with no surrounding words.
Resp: 5 h 51 min
